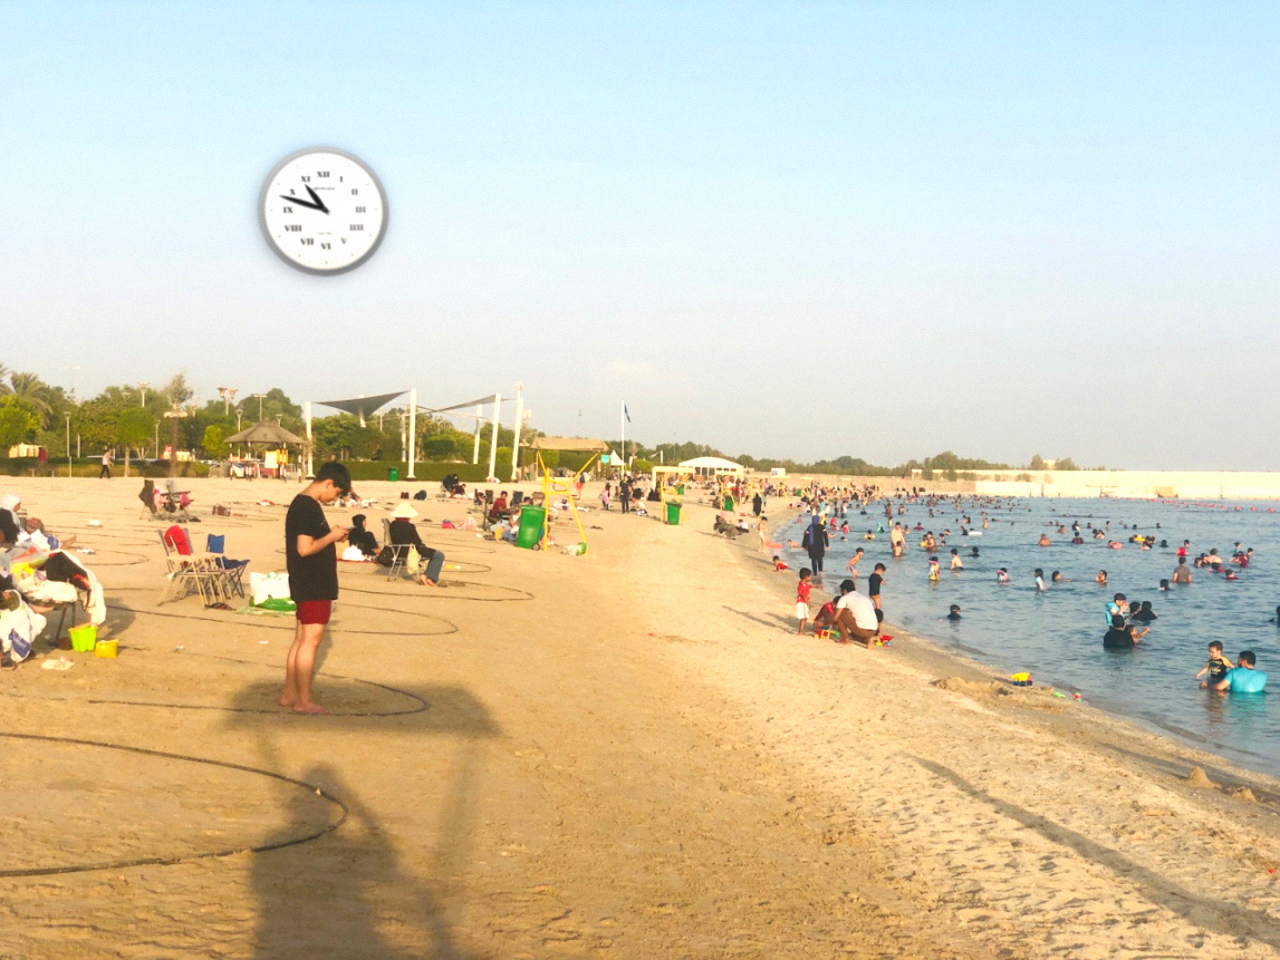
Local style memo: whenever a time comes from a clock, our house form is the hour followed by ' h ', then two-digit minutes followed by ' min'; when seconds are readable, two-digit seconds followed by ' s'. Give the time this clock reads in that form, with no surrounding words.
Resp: 10 h 48 min
